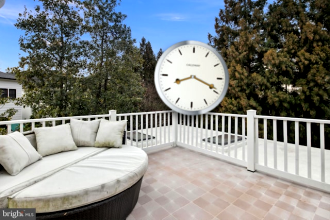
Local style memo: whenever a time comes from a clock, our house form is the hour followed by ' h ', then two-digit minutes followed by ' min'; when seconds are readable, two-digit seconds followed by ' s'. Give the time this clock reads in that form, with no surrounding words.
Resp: 8 h 19 min
